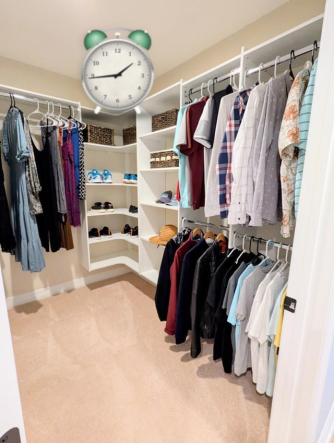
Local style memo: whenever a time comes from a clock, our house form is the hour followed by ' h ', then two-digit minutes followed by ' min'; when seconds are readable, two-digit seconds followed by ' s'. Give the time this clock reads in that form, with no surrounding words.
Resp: 1 h 44 min
